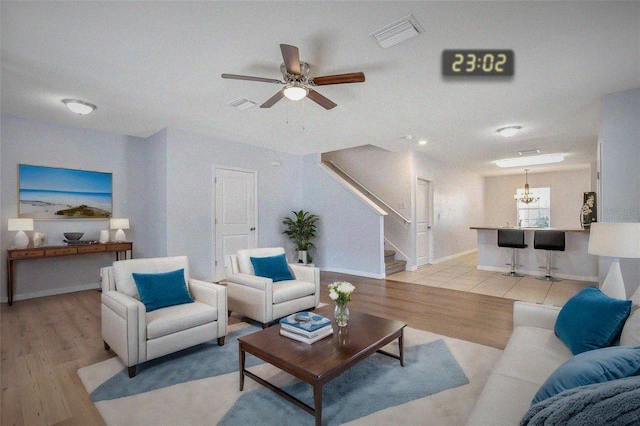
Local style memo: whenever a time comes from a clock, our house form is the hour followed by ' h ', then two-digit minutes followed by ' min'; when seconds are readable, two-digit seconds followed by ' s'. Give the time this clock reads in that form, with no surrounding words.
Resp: 23 h 02 min
